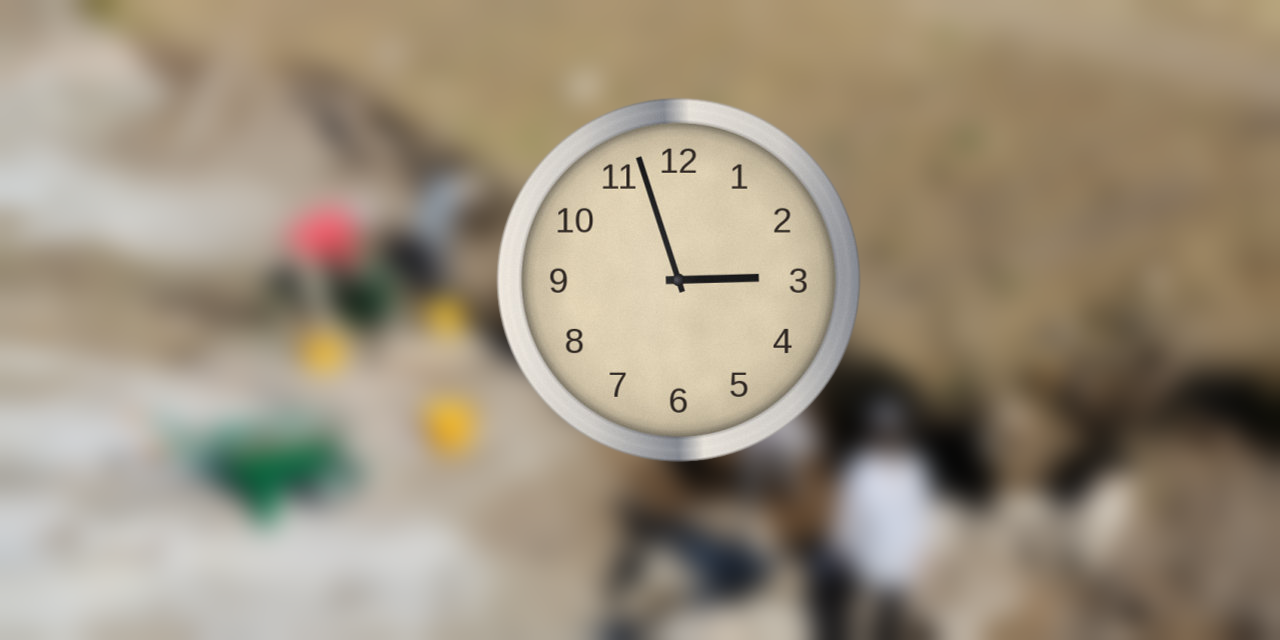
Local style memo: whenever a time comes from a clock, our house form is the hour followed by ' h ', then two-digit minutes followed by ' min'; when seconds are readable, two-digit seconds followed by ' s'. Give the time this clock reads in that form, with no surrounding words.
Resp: 2 h 57 min
